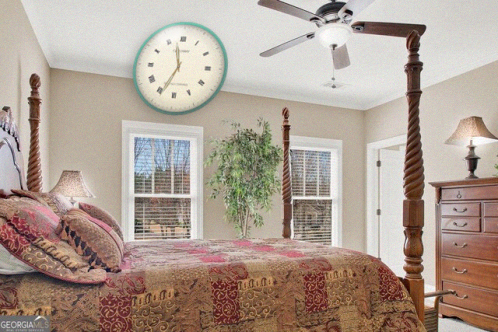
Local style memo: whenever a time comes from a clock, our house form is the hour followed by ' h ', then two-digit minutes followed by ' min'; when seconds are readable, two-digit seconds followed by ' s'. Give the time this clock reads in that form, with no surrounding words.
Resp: 11 h 34 min
